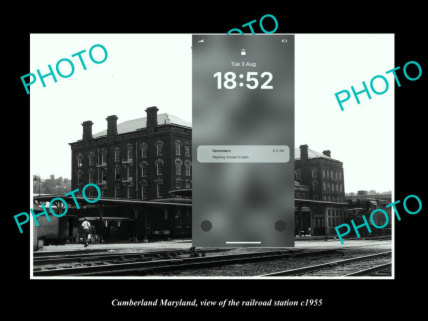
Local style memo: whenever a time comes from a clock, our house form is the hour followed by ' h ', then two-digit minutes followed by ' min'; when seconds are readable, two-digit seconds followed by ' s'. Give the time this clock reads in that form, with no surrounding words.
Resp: 18 h 52 min
